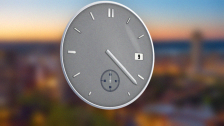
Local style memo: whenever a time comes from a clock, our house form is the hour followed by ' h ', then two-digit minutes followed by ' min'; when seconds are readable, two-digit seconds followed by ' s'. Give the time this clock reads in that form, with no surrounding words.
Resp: 4 h 22 min
